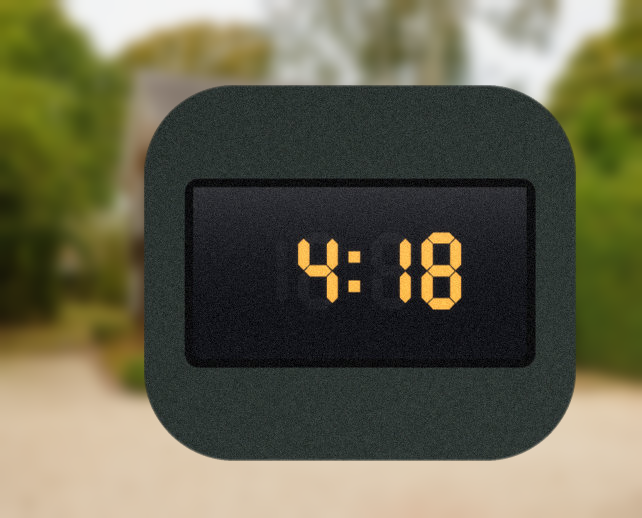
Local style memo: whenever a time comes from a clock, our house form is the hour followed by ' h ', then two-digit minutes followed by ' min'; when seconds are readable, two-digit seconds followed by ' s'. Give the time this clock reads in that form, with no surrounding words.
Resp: 4 h 18 min
